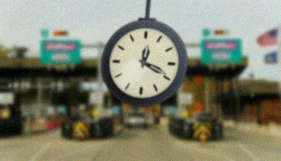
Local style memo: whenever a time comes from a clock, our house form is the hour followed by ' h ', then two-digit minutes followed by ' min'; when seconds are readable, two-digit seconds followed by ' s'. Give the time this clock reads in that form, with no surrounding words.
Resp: 12 h 19 min
